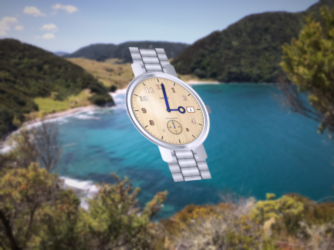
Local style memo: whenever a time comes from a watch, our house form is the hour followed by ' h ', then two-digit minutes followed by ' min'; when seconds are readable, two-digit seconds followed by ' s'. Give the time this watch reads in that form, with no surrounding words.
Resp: 3 h 01 min
